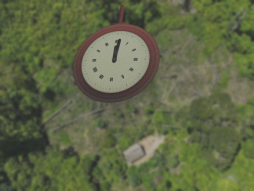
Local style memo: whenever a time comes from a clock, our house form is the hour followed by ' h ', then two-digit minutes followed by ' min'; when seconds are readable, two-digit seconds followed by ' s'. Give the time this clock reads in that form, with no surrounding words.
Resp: 12 h 01 min
